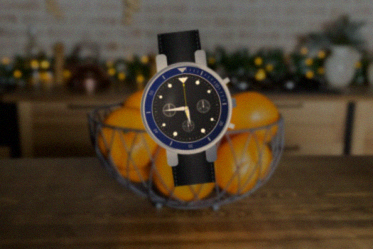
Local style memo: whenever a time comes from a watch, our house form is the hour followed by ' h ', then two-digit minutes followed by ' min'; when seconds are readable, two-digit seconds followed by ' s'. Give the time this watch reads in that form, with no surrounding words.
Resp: 5 h 45 min
